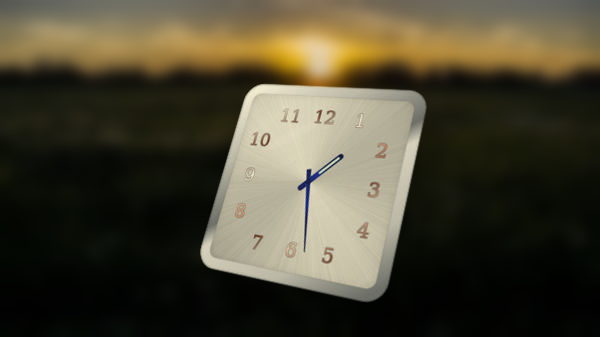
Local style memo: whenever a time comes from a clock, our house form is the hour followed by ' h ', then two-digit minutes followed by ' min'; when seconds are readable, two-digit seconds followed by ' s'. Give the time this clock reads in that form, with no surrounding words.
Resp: 1 h 28 min
